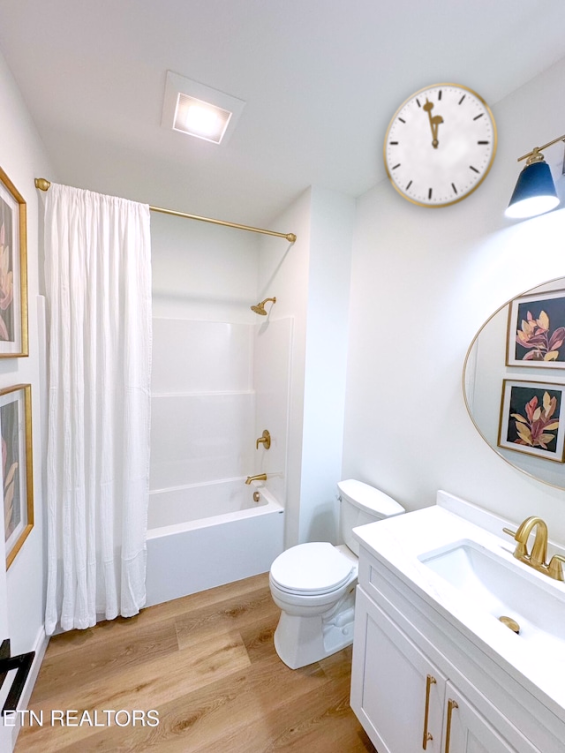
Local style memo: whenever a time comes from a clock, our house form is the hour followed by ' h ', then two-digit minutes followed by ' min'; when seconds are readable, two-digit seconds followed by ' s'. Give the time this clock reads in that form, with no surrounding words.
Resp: 11 h 57 min
